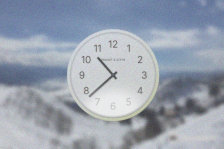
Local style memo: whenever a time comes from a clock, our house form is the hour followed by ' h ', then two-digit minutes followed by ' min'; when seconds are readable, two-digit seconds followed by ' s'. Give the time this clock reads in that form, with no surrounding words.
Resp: 10 h 38 min
